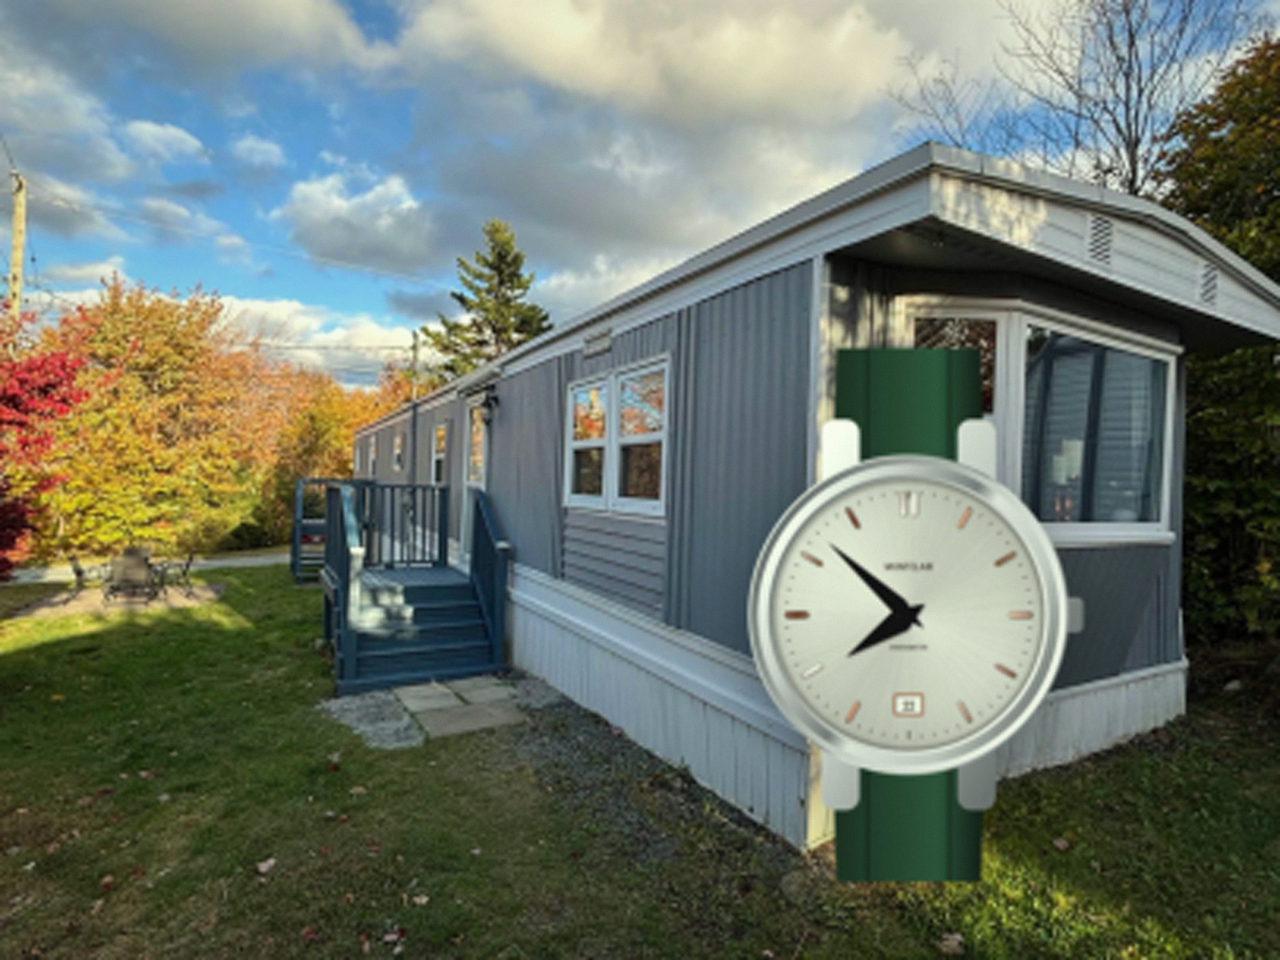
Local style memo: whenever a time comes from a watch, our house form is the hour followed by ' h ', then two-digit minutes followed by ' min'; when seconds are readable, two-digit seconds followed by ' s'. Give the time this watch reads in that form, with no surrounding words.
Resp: 7 h 52 min
